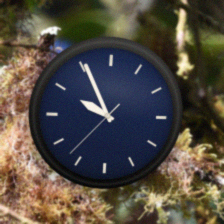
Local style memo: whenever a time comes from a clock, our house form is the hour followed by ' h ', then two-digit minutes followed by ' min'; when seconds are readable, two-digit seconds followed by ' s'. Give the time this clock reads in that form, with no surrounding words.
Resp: 9 h 55 min 37 s
